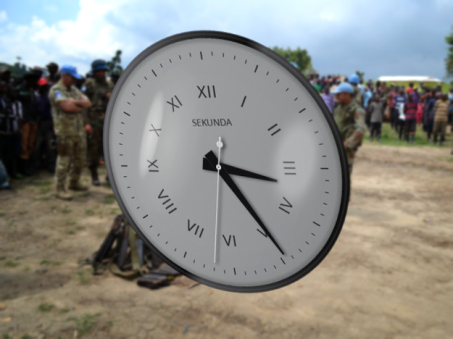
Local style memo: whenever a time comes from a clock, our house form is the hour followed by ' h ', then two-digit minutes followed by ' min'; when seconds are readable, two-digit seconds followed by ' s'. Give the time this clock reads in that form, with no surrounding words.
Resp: 3 h 24 min 32 s
